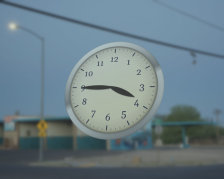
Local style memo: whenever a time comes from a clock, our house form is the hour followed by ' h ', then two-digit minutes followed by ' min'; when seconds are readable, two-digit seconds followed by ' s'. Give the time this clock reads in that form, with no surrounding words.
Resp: 3 h 45 min
